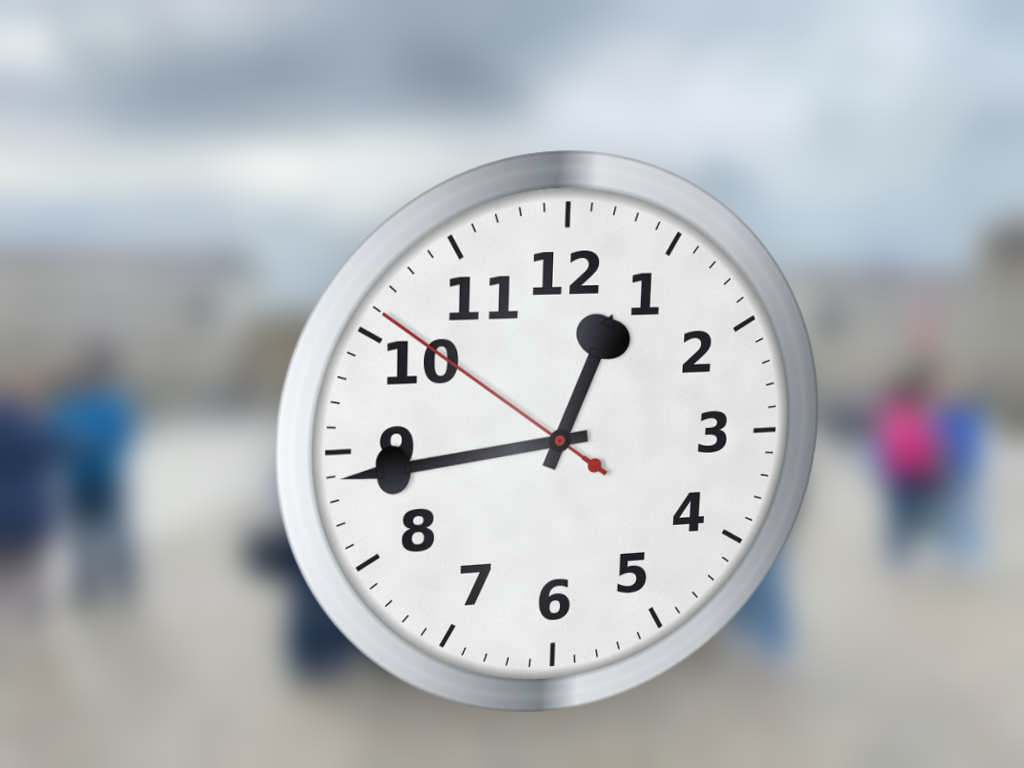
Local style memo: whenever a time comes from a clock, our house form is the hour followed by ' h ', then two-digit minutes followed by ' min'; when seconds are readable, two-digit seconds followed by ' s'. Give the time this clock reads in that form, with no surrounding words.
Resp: 12 h 43 min 51 s
